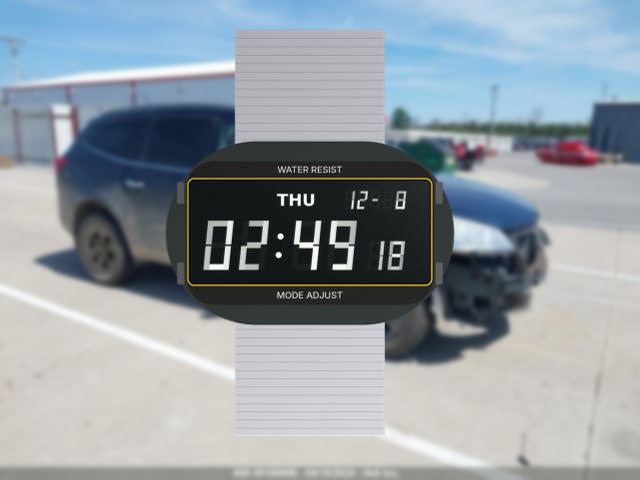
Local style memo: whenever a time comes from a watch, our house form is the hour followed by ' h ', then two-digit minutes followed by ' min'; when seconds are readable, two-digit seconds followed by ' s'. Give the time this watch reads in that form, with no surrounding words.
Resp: 2 h 49 min 18 s
